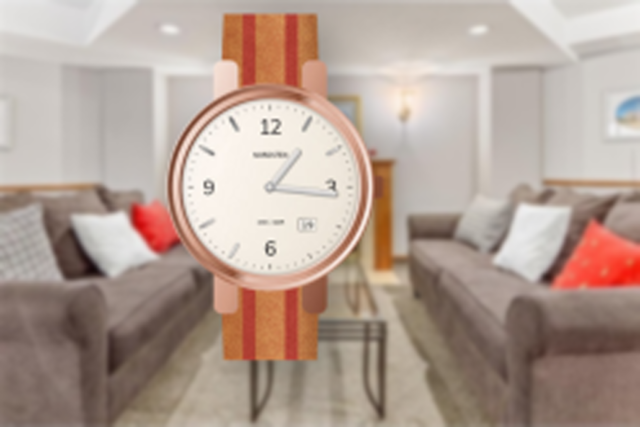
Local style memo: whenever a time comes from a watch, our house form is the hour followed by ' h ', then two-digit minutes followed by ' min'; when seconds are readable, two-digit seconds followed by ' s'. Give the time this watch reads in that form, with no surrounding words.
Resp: 1 h 16 min
